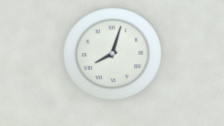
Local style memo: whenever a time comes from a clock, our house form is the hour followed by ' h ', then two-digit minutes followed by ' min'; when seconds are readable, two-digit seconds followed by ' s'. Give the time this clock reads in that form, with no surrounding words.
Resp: 8 h 03 min
